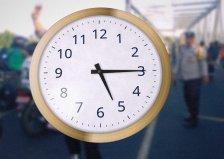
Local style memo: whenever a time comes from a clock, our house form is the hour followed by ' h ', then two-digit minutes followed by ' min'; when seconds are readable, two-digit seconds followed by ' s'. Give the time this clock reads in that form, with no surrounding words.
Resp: 5 h 15 min
